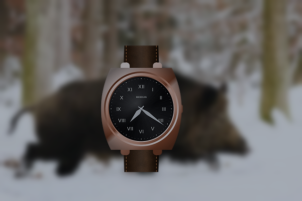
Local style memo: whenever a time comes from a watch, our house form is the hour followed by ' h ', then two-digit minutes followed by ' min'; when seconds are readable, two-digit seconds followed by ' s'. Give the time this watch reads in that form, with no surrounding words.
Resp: 7 h 21 min
